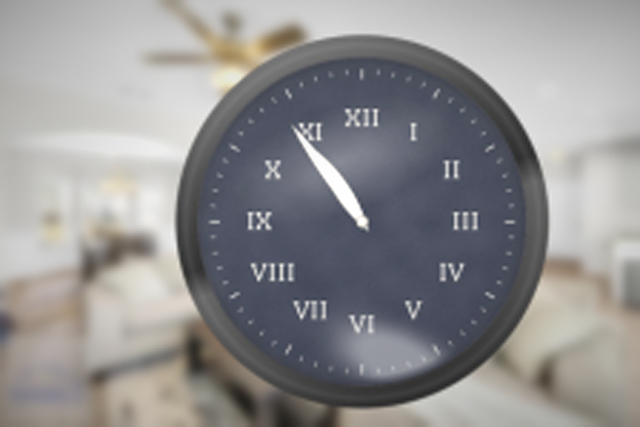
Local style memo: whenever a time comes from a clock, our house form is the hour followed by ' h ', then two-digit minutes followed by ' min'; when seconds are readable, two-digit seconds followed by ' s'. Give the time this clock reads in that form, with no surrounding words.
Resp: 10 h 54 min
